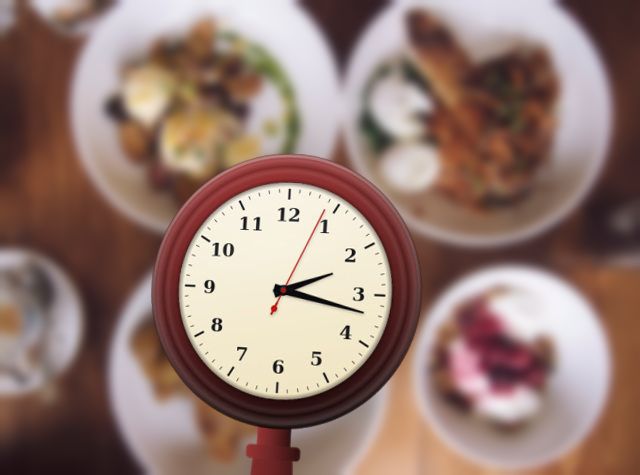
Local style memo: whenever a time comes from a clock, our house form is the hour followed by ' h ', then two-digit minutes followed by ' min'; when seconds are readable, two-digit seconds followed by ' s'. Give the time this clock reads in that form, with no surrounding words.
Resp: 2 h 17 min 04 s
